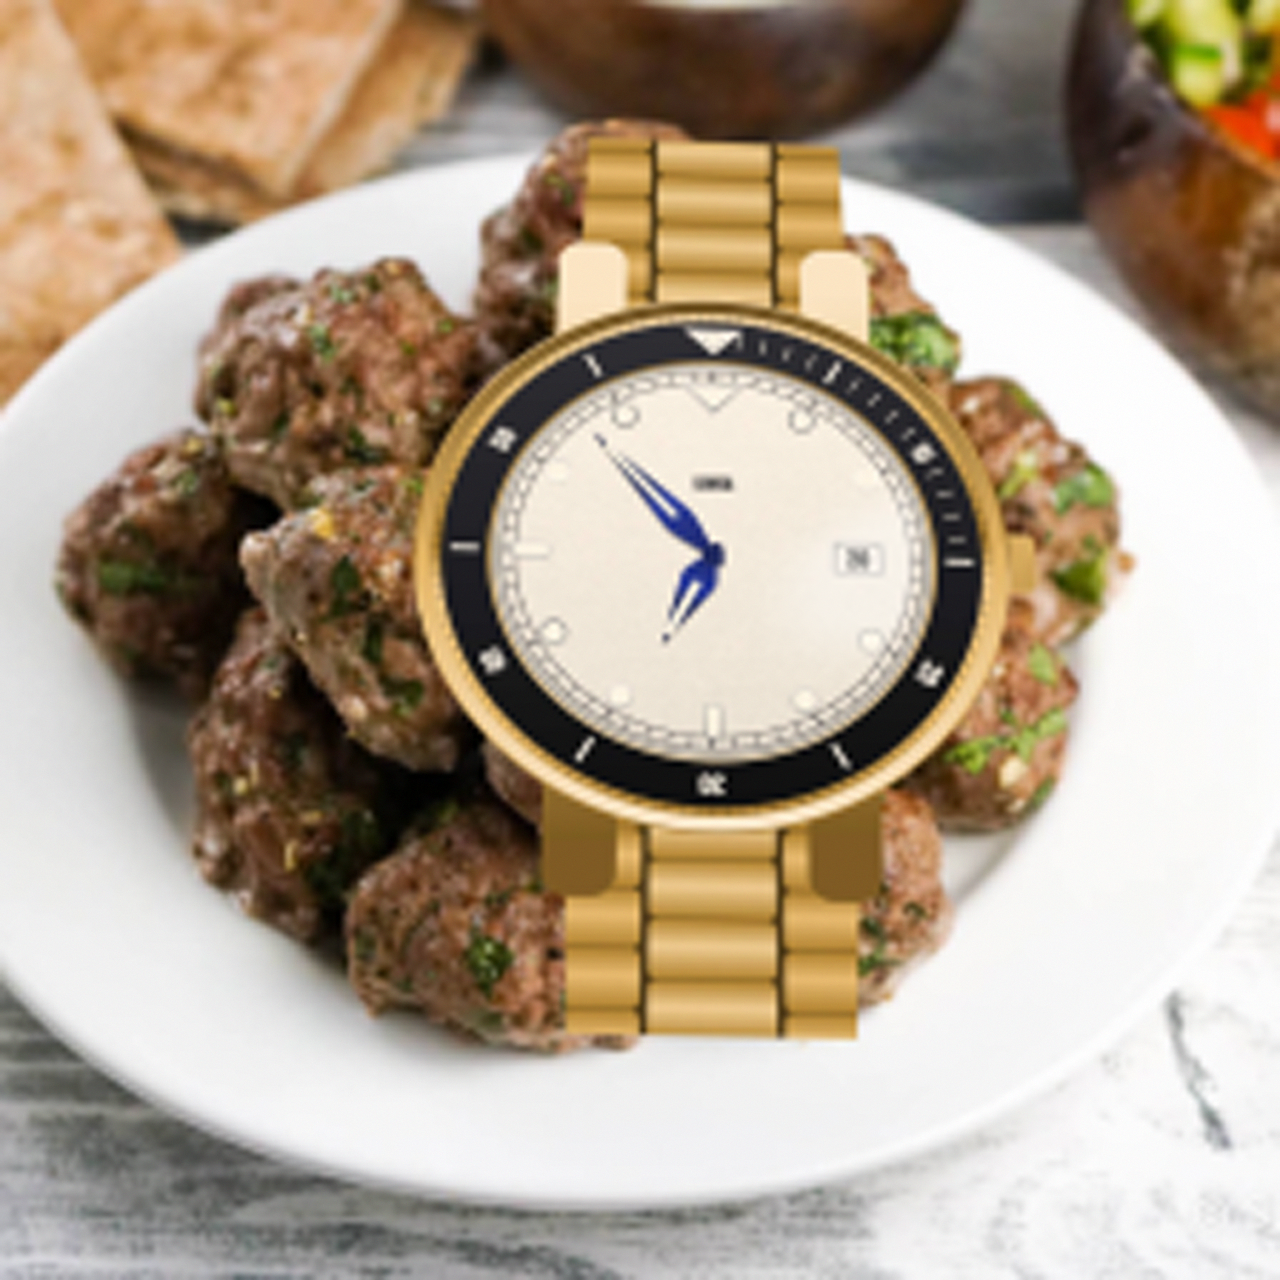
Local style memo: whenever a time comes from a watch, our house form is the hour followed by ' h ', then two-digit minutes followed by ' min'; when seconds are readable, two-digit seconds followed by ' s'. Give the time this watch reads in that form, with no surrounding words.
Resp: 6 h 53 min
